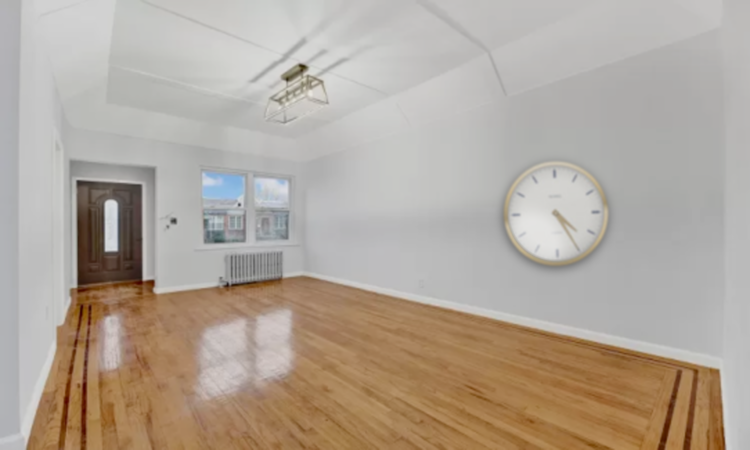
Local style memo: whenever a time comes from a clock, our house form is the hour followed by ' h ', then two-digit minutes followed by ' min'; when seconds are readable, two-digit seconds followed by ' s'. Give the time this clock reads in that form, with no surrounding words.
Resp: 4 h 25 min
